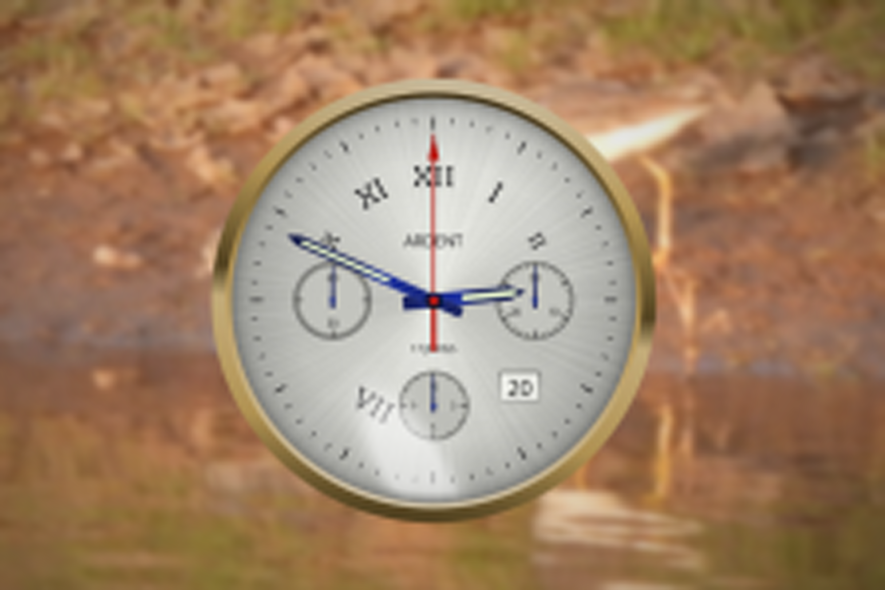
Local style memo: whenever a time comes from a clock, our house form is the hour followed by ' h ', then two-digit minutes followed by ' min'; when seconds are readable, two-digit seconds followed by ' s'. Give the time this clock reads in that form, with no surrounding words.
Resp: 2 h 49 min
